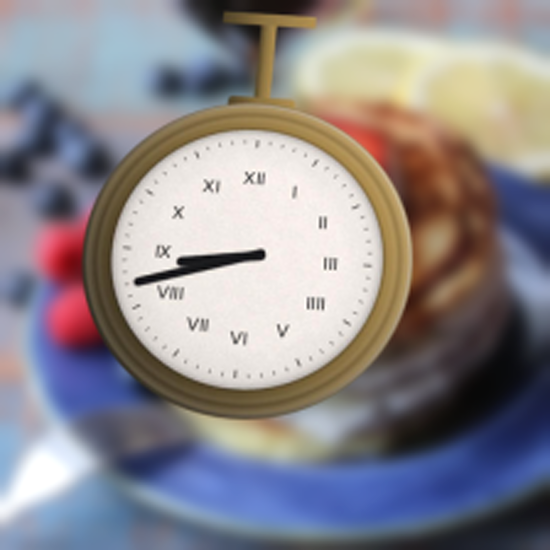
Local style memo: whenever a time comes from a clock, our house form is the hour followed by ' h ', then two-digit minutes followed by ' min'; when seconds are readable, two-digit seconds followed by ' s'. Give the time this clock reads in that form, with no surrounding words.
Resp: 8 h 42 min
